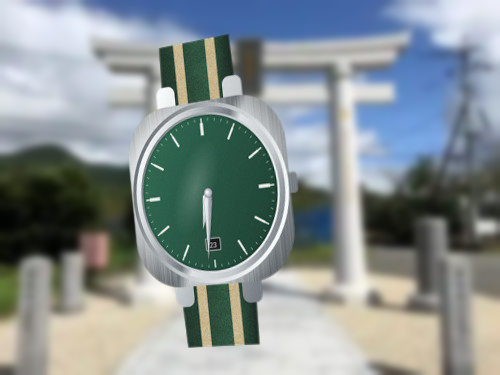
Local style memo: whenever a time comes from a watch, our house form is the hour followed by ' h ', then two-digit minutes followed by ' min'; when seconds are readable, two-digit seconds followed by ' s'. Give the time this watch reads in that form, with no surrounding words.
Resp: 6 h 31 min
